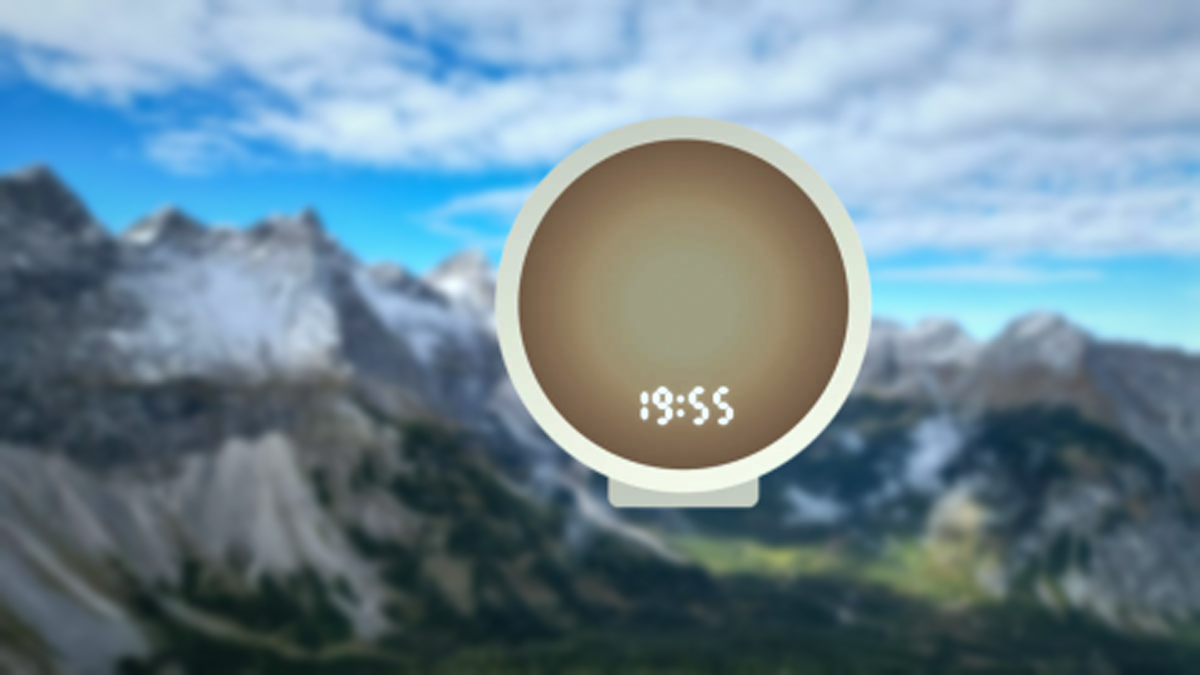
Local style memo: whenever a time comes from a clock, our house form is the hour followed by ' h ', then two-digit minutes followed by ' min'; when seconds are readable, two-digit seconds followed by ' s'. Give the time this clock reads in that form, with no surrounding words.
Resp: 19 h 55 min
